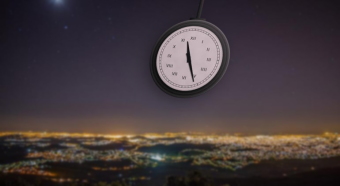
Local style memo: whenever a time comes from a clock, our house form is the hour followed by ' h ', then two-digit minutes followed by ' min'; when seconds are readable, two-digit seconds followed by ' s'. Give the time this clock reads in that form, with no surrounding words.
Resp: 11 h 26 min
